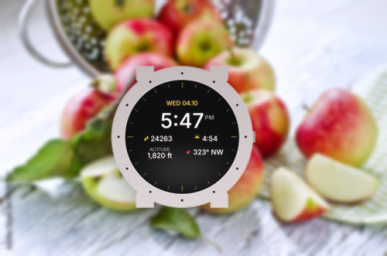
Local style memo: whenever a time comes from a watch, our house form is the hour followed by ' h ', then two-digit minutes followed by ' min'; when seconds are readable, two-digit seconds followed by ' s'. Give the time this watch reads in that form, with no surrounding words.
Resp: 5 h 47 min
